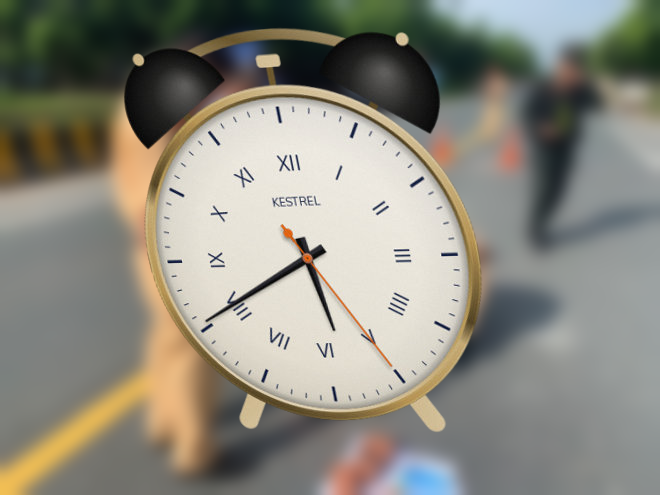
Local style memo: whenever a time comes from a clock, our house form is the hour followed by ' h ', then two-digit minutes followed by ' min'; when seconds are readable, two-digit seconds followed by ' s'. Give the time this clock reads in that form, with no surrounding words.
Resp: 5 h 40 min 25 s
